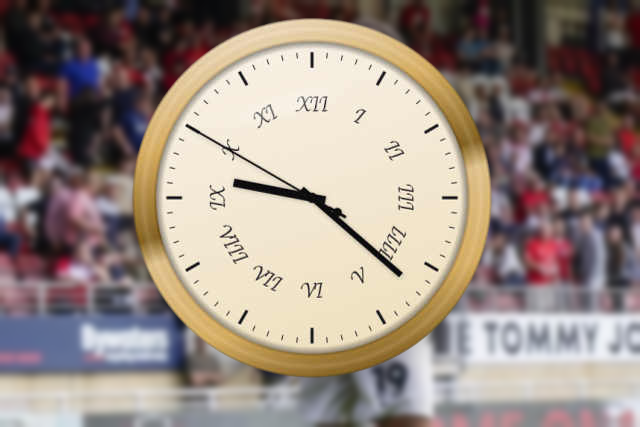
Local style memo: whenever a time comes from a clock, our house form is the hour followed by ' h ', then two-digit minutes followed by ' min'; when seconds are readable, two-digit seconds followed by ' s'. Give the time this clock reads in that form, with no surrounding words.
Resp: 9 h 21 min 50 s
